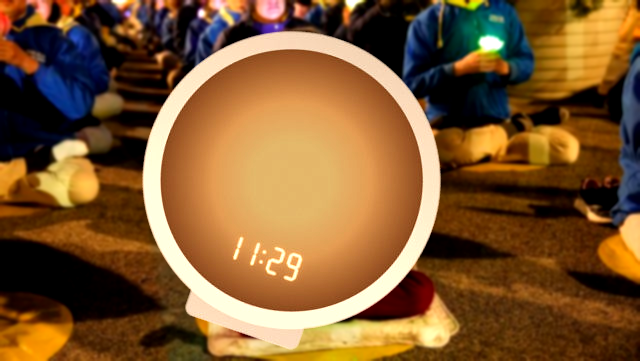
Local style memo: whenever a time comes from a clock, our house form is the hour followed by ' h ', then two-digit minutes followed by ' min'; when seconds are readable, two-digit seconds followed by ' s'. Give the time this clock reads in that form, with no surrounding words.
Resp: 11 h 29 min
